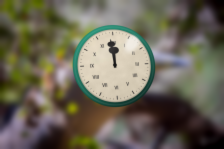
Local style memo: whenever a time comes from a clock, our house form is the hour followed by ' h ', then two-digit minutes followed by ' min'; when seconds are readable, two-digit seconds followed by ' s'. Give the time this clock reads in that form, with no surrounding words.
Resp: 11 h 59 min
